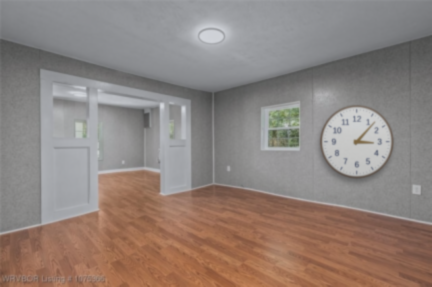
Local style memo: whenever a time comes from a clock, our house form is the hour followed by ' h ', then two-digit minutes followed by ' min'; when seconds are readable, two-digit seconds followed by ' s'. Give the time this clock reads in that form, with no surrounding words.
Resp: 3 h 07 min
